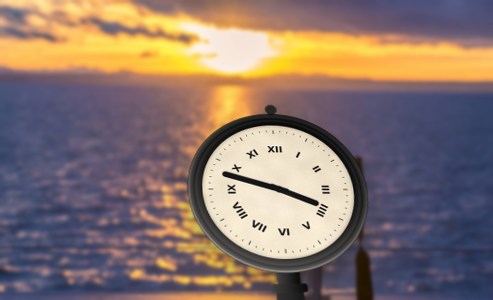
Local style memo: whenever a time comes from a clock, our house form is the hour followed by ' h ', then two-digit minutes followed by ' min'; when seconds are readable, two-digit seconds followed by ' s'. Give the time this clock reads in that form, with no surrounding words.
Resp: 3 h 48 min
